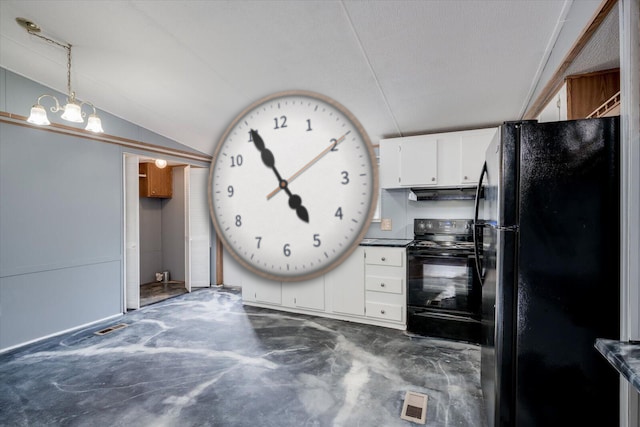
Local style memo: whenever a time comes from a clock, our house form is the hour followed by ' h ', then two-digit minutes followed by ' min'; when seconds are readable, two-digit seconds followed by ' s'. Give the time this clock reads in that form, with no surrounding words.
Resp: 4 h 55 min 10 s
